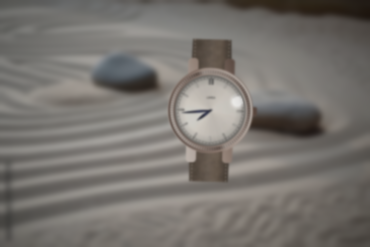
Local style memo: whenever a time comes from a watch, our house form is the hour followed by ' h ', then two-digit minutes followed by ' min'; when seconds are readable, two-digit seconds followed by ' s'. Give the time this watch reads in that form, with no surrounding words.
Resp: 7 h 44 min
